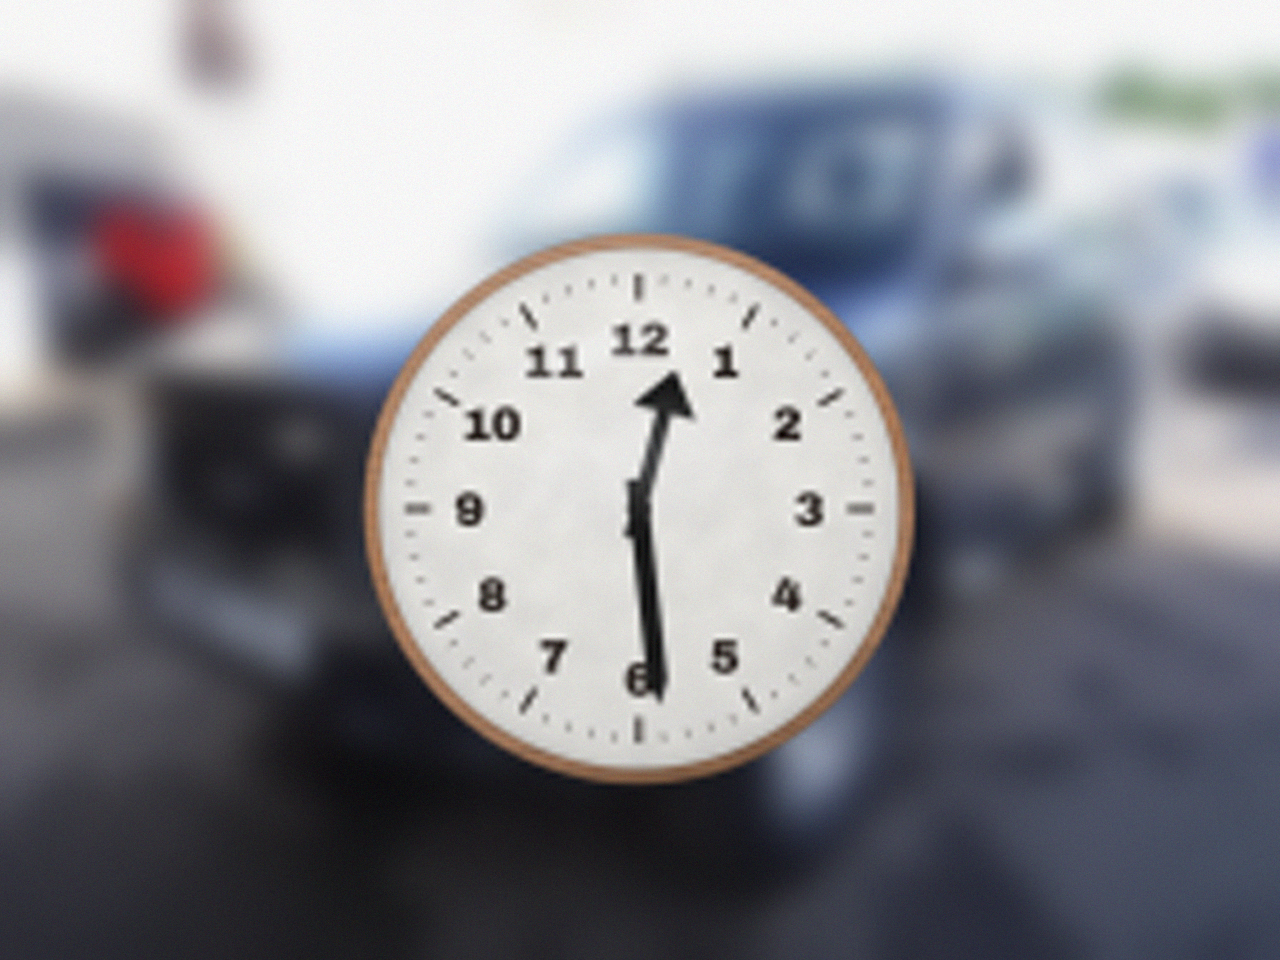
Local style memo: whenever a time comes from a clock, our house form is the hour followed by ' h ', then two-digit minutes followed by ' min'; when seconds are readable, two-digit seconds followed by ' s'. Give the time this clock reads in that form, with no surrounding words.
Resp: 12 h 29 min
